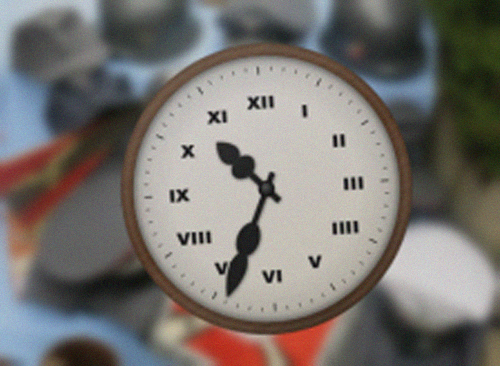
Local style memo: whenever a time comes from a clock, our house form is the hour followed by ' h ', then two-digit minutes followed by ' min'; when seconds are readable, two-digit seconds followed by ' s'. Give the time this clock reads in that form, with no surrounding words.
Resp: 10 h 34 min
